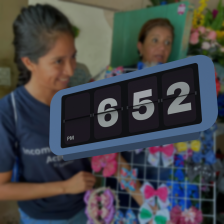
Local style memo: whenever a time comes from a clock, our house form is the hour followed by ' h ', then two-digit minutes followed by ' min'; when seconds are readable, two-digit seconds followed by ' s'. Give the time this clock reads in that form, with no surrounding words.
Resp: 6 h 52 min
